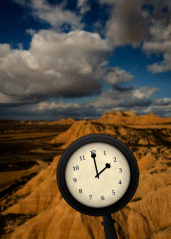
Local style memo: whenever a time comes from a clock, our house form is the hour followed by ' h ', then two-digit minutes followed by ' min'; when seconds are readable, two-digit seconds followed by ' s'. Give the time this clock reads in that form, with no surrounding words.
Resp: 2 h 00 min
